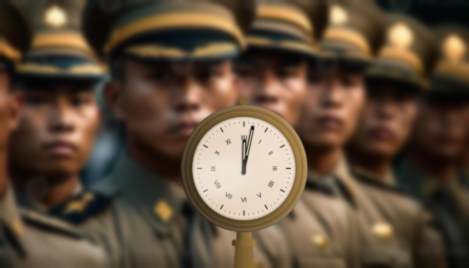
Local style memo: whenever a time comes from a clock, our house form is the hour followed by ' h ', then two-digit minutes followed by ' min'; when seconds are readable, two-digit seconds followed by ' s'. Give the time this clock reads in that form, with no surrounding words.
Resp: 12 h 02 min
